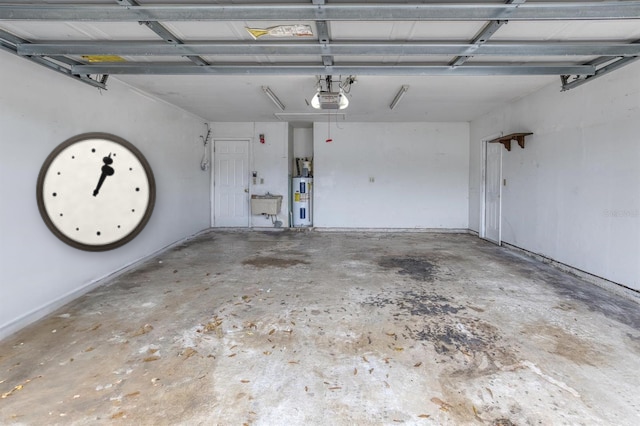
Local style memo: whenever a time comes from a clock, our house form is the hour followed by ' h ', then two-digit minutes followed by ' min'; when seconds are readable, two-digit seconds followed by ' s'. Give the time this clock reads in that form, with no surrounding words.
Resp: 1 h 04 min
